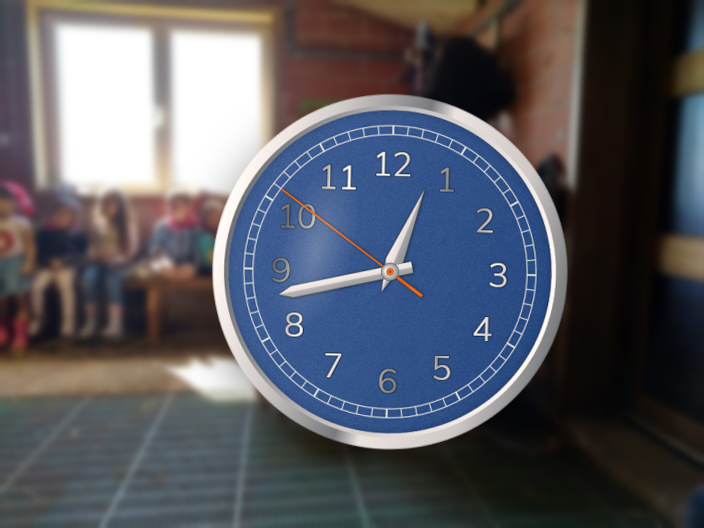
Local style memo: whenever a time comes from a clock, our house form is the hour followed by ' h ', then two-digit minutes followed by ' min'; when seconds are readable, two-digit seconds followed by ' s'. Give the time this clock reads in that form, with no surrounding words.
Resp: 12 h 42 min 51 s
